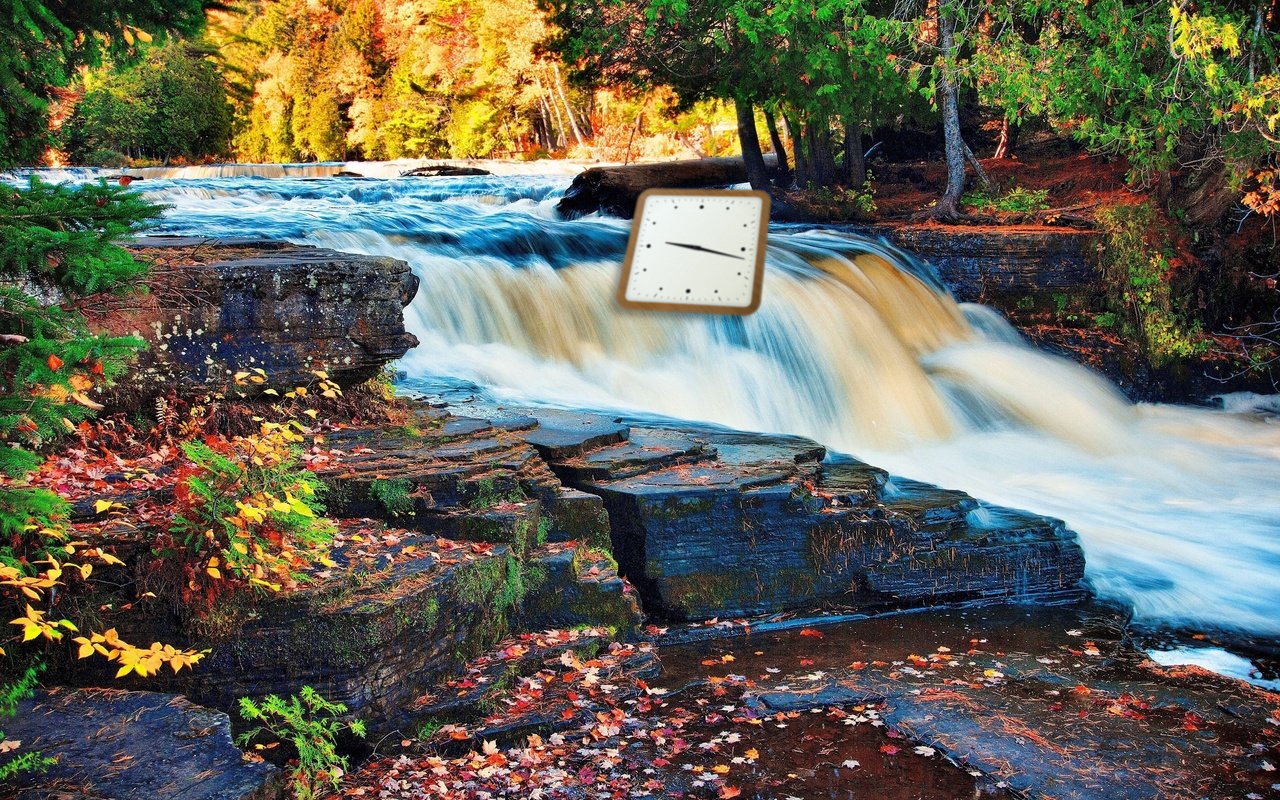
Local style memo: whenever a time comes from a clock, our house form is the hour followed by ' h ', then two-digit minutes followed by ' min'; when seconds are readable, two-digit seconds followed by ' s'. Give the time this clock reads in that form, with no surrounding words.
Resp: 9 h 17 min
